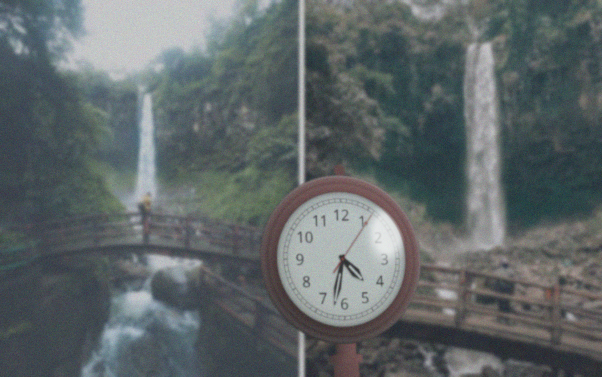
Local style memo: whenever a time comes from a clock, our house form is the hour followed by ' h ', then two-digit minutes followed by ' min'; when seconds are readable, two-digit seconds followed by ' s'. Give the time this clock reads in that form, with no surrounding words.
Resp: 4 h 32 min 06 s
